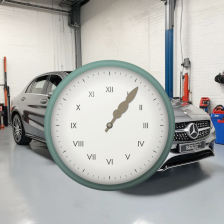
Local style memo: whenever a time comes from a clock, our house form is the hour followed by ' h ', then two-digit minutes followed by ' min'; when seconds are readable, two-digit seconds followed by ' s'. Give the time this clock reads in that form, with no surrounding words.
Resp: 1 h 06 min
